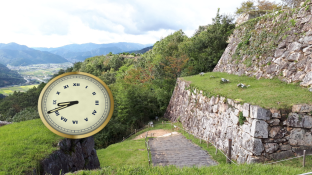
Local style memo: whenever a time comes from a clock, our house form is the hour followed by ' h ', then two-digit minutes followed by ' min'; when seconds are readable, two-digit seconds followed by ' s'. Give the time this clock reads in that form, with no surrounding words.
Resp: 8 h 41 min
